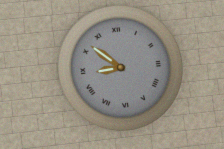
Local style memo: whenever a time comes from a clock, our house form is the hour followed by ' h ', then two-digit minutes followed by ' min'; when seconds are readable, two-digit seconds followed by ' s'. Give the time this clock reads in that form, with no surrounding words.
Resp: 8 h 52 min
